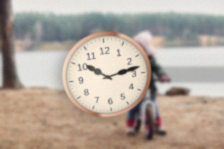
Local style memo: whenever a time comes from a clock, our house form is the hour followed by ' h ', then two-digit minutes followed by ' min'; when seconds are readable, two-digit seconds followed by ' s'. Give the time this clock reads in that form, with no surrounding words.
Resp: 10 h 13 min
